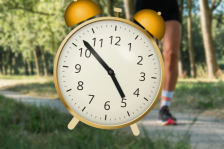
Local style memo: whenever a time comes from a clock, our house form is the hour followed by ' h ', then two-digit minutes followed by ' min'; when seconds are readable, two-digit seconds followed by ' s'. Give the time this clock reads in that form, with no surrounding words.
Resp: 4 h 52 min
